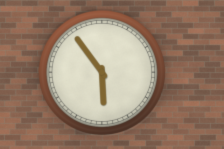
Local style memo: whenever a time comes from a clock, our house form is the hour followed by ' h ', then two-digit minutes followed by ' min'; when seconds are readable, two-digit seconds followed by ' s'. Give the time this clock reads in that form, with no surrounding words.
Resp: 5 h 54 min
